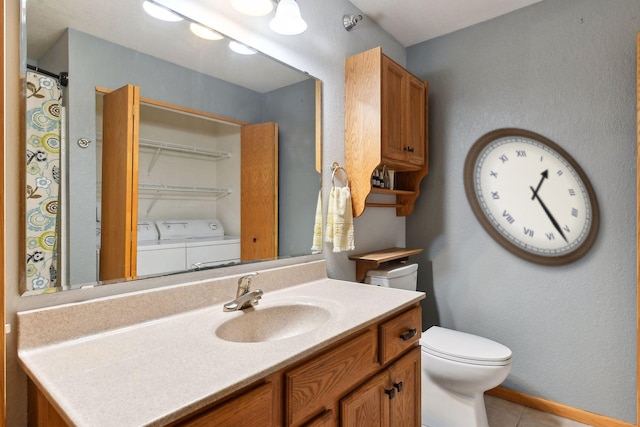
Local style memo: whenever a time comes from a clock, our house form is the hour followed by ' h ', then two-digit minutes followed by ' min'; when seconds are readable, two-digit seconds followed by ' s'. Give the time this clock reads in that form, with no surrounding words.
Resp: 1 h 27 min
